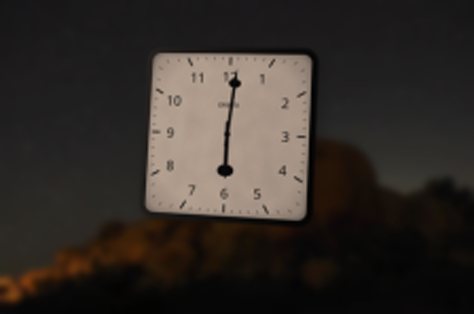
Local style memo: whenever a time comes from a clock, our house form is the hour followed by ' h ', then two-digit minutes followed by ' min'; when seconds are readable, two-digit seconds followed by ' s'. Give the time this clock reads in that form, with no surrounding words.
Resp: 6 h 01 min
